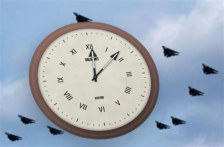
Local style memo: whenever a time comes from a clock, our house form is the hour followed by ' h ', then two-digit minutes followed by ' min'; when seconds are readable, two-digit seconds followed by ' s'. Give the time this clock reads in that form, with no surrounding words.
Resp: 12 h 08 min
